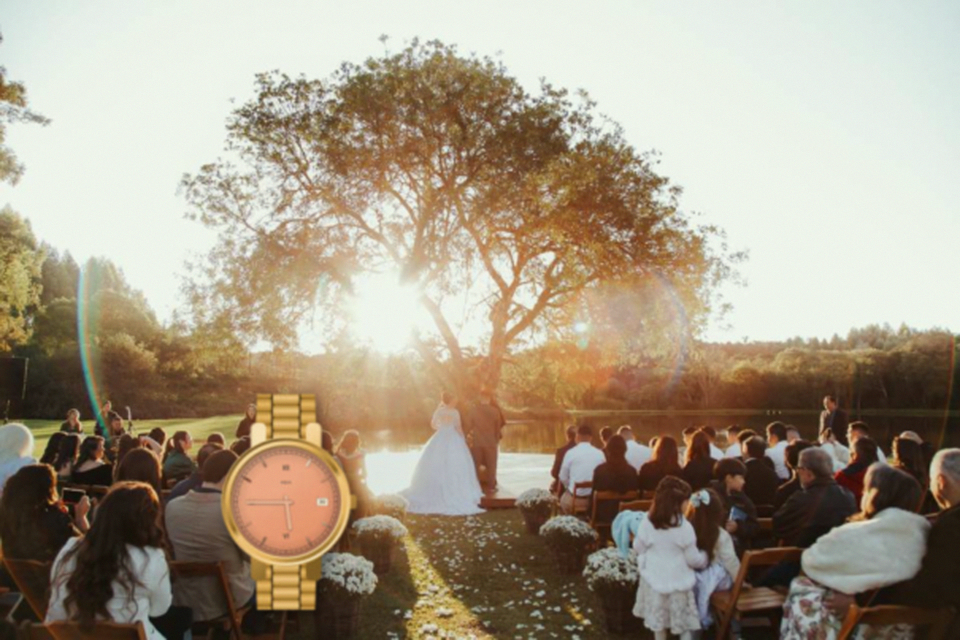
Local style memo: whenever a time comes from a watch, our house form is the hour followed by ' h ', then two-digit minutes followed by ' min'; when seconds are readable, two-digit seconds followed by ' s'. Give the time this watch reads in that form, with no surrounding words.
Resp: 5 h 45 min
